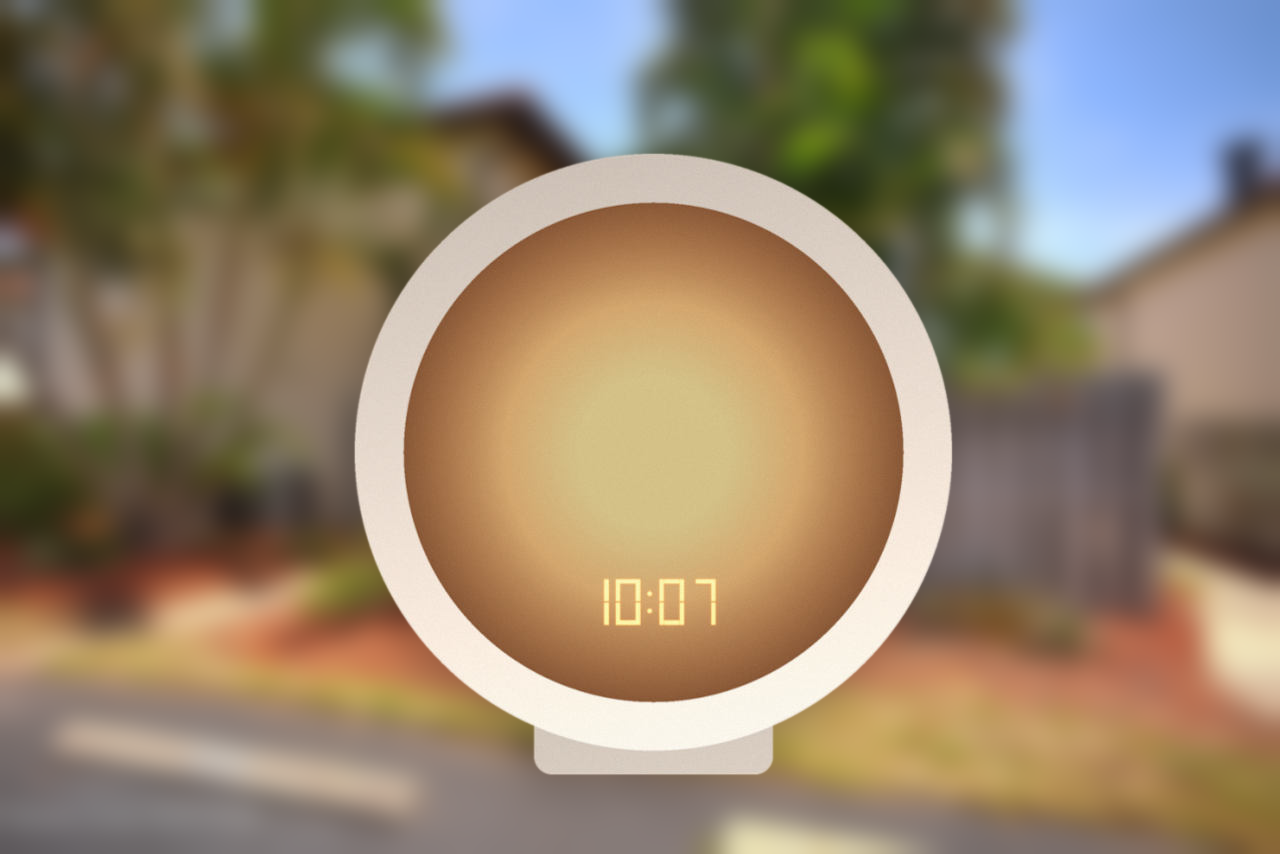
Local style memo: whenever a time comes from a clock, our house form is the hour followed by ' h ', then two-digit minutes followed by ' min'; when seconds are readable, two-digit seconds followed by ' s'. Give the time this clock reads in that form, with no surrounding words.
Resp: 10 h 07 min
